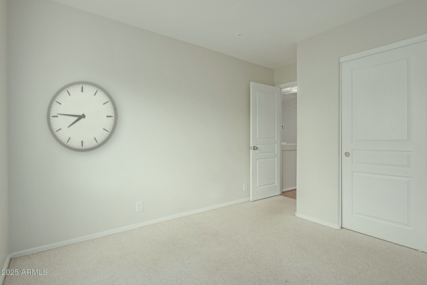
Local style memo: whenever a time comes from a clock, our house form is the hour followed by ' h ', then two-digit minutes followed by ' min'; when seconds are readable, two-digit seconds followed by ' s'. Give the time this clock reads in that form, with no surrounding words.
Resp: 7 h 46 min
